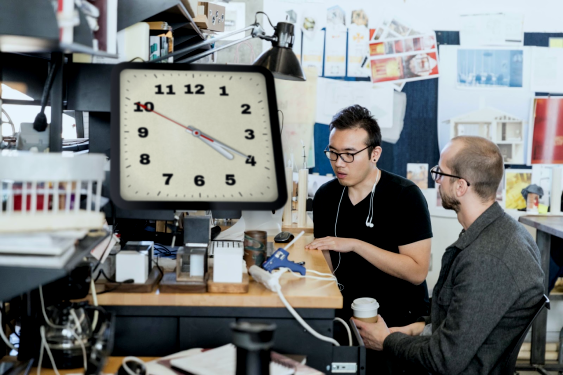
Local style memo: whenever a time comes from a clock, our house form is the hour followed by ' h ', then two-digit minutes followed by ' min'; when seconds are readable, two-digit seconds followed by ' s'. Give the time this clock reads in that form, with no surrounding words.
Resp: 4 h 19 min 50 s
